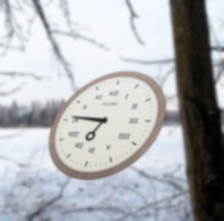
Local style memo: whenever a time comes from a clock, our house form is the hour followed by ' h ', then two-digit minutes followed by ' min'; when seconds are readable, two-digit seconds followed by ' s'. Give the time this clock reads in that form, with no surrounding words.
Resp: 6 h 46 min
